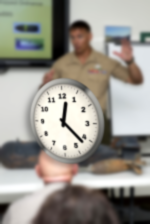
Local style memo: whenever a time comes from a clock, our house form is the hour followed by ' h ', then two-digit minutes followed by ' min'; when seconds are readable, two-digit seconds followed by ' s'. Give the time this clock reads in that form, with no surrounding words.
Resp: 12 h 22 min
